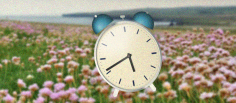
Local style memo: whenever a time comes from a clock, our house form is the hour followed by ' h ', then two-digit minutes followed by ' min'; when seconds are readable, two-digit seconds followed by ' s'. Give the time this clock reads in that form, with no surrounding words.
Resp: 5 h 41 min
